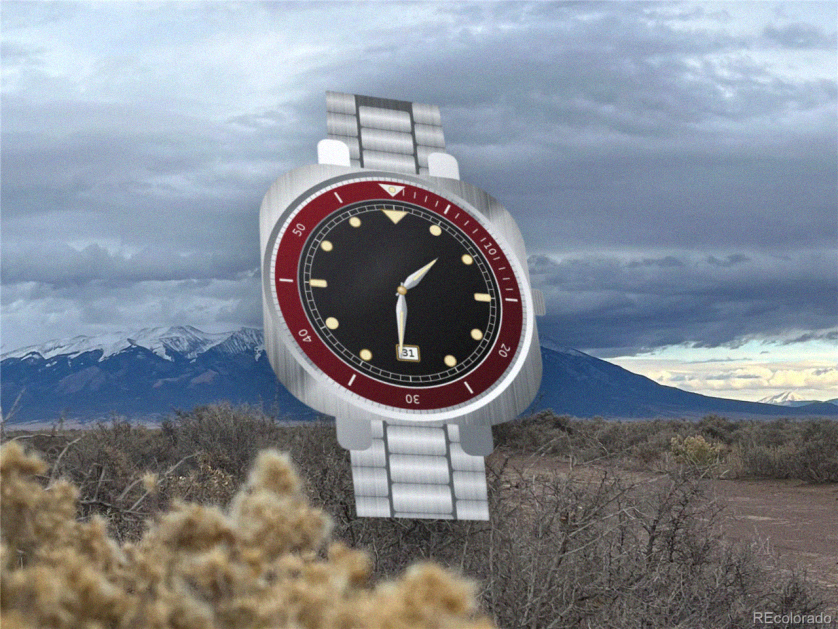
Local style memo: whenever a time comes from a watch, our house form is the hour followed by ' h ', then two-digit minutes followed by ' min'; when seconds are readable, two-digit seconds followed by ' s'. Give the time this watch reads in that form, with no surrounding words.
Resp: 1 h 31 min
